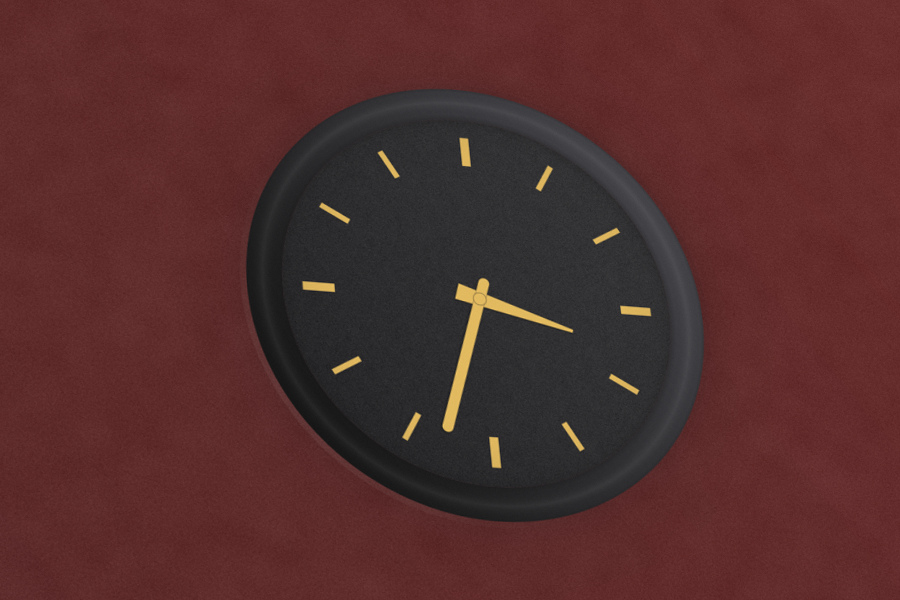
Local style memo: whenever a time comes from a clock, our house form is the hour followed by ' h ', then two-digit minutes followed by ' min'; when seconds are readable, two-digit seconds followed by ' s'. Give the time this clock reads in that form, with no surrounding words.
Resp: 3 h 33 min
